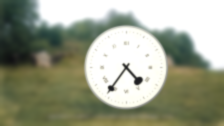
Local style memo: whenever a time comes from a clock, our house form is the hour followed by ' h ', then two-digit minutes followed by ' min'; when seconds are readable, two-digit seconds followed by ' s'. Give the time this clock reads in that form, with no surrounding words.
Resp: 4 h 36 min
